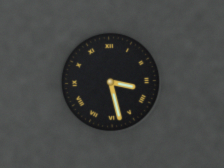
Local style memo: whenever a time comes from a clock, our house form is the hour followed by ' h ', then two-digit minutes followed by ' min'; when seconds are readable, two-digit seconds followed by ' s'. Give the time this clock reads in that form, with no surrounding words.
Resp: 3 h 28 min
